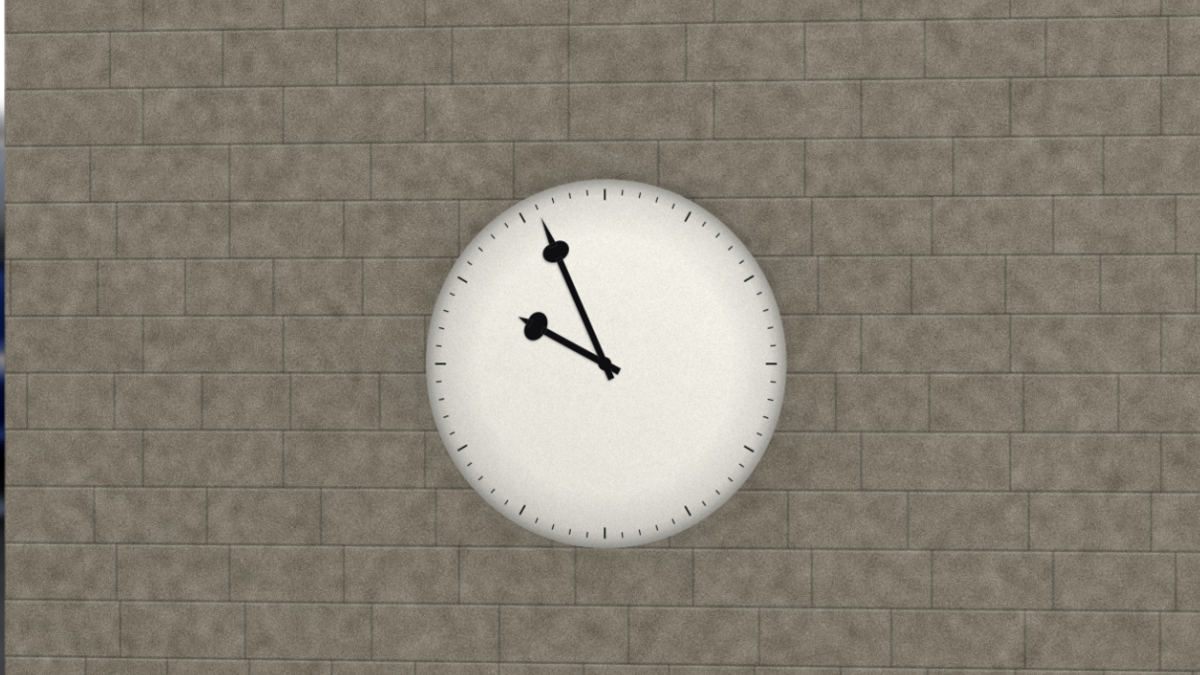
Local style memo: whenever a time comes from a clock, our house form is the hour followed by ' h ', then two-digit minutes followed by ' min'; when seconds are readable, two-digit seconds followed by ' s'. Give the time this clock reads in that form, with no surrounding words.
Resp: 9 h 56 min
